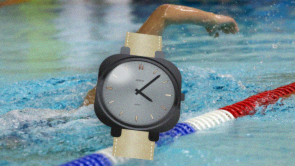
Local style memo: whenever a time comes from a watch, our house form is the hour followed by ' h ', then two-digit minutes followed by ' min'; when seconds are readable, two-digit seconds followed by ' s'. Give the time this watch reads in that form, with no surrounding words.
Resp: 4 h 07 min
